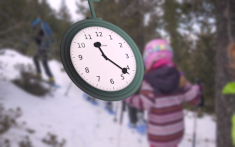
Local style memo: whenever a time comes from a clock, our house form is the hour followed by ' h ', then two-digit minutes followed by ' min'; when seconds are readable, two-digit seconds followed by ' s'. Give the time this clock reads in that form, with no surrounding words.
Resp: 11 h 22 min
